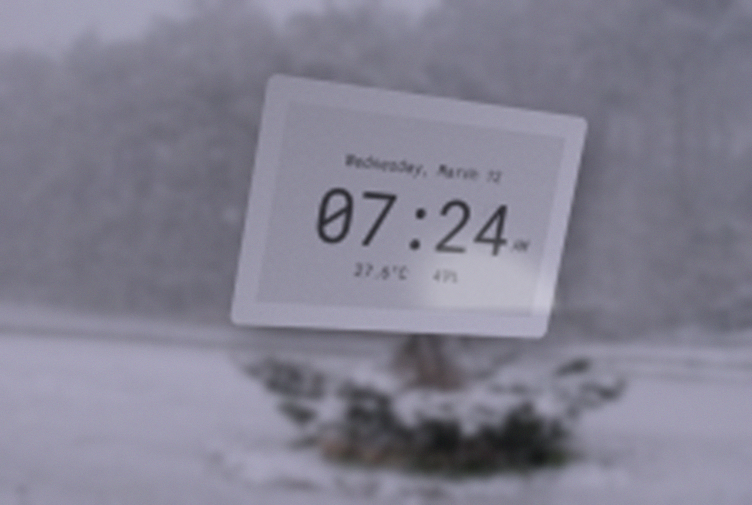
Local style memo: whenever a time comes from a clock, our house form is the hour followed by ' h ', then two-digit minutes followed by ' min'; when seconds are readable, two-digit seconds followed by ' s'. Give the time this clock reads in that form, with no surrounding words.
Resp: 7 h 24 min
